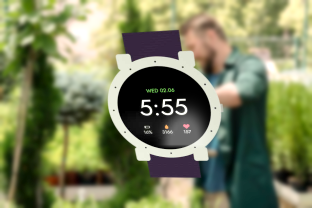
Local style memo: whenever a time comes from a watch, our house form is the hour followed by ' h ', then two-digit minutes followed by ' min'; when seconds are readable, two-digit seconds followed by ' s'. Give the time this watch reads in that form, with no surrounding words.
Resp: 5 h 55 min
